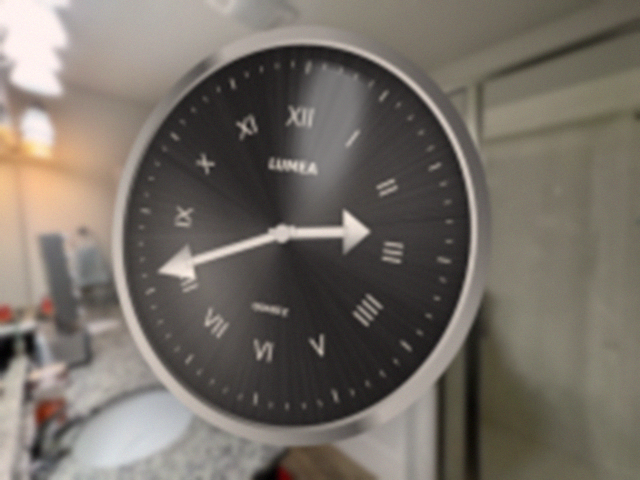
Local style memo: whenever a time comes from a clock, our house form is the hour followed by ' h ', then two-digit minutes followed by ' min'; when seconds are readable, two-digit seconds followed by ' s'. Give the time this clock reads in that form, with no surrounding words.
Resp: 2 h 41 min
